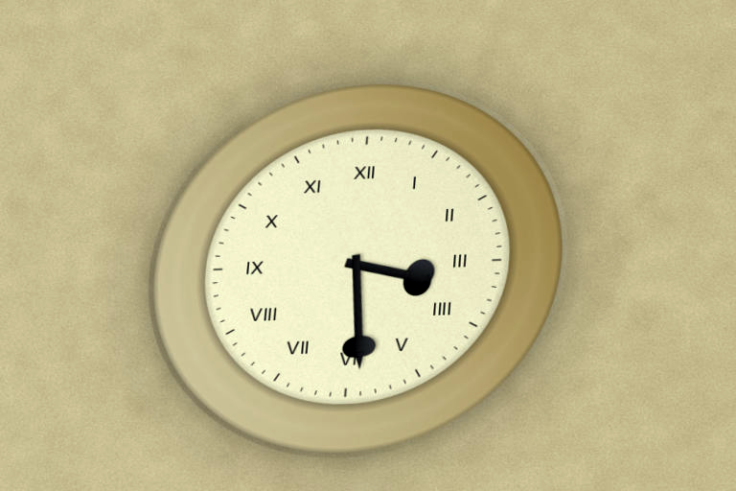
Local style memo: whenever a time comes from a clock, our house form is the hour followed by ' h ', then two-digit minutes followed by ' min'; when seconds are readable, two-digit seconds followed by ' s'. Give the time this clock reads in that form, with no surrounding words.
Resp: 3 h 29 min
